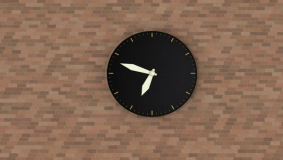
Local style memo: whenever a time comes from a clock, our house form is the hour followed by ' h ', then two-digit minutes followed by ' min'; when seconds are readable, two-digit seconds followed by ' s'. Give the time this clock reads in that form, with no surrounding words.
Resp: 6 h 48 min
